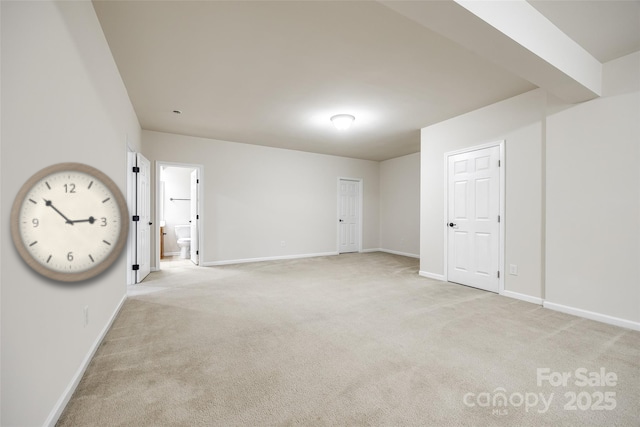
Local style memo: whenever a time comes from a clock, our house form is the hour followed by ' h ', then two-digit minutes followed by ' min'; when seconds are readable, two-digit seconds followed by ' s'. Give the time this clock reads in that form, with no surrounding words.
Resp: 2 h 52 min
